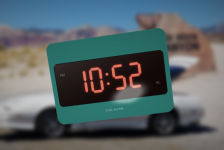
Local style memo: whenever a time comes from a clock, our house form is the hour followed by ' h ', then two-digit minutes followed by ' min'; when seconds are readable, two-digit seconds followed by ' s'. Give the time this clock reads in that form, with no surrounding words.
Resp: 10 h 52 min
